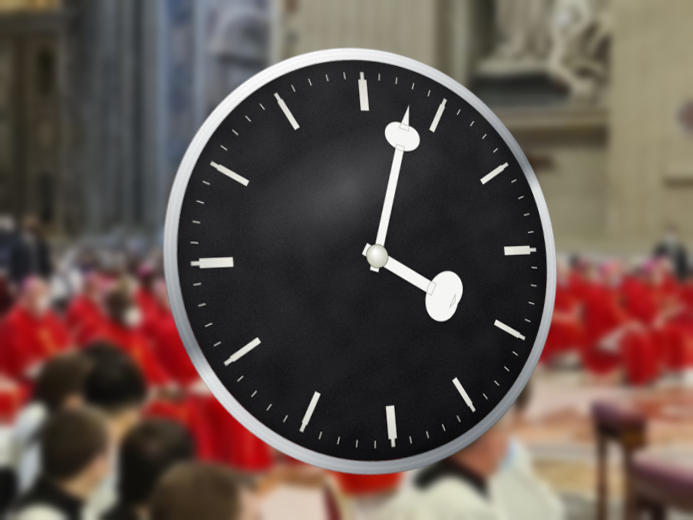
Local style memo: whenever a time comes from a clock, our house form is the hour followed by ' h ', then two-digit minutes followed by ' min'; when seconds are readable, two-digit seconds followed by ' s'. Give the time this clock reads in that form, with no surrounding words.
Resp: 4 h 03 min
